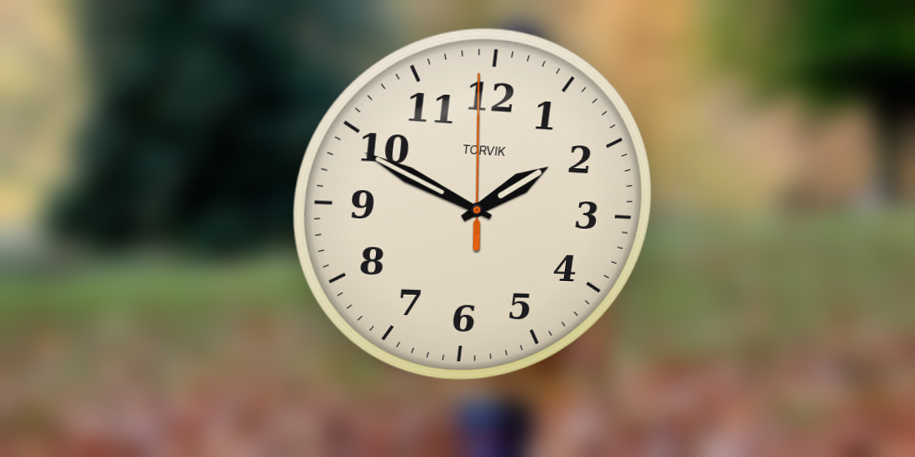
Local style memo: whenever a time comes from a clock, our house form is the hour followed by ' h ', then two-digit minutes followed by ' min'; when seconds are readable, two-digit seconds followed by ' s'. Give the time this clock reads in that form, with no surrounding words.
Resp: 1 h 48 min 59 s
